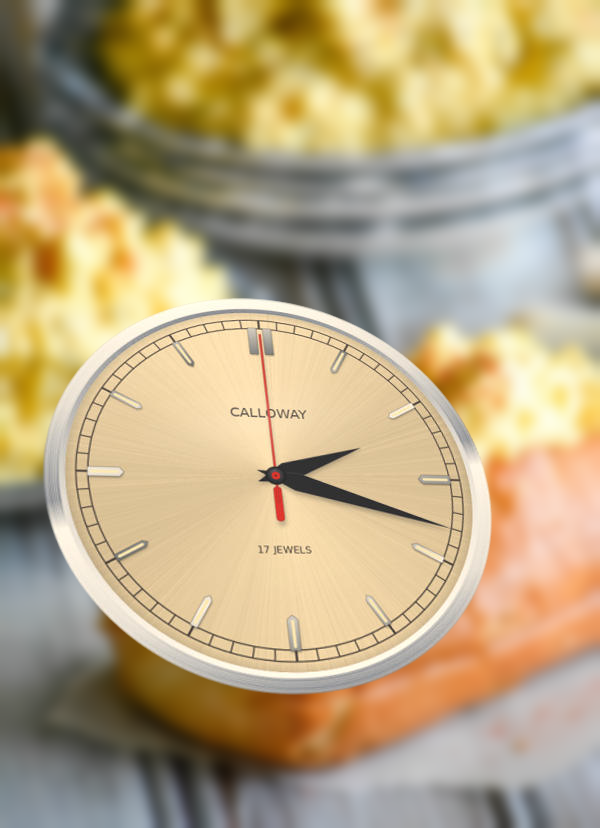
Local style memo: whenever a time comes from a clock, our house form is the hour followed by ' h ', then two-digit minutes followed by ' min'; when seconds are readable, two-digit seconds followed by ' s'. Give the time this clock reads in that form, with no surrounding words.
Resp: 2 h 18 min 00 s
